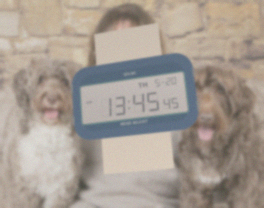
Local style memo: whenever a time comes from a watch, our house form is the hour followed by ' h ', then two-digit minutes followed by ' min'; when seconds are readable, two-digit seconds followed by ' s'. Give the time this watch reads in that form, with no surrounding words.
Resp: 13 h 45 min
